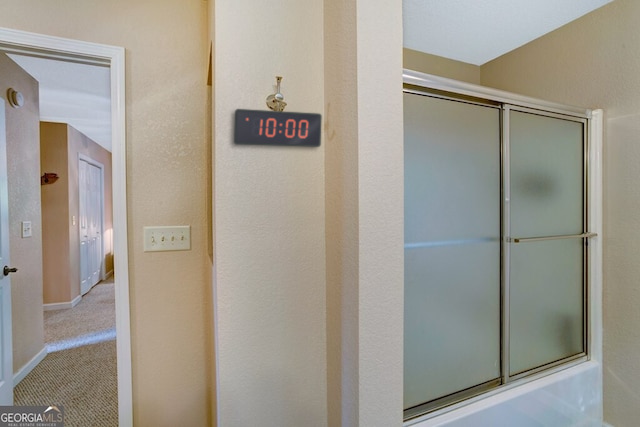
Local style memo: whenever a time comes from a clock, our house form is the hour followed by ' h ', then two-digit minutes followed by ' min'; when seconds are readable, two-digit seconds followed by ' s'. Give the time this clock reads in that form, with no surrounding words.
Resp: 10 h 00 min
